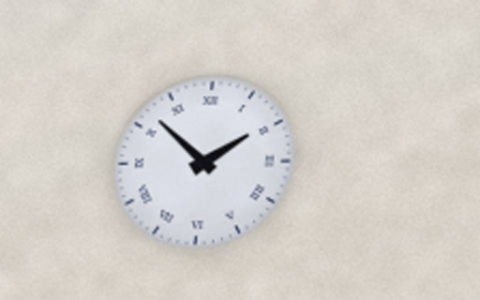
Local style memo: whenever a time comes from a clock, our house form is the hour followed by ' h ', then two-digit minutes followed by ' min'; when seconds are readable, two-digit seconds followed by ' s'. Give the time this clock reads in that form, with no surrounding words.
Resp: 1 h 52 min
